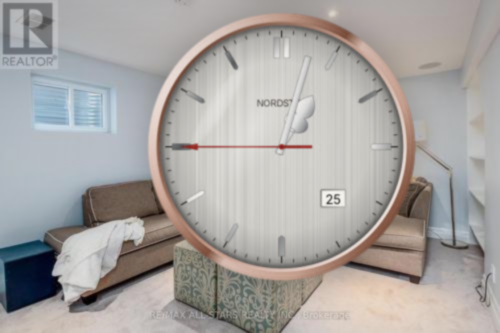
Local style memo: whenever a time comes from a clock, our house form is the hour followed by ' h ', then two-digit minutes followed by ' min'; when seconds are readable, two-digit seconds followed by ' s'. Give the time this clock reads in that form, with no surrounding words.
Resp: 1 h 02 min 45 s
